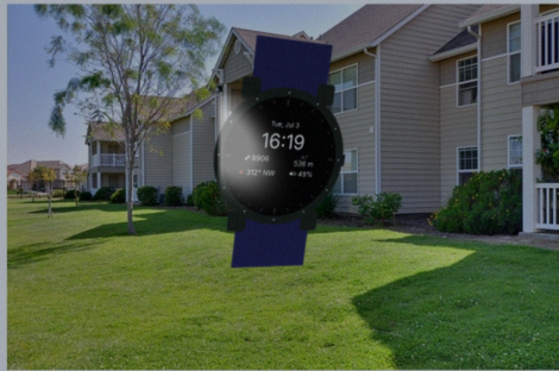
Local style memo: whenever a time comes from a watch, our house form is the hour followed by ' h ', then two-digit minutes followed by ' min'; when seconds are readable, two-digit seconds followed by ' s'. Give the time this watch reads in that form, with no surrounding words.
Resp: 16 h 19 min
